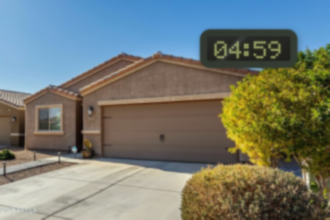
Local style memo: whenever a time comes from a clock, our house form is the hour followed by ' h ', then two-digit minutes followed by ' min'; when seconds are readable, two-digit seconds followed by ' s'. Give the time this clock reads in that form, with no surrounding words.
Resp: 4 h 59 min
